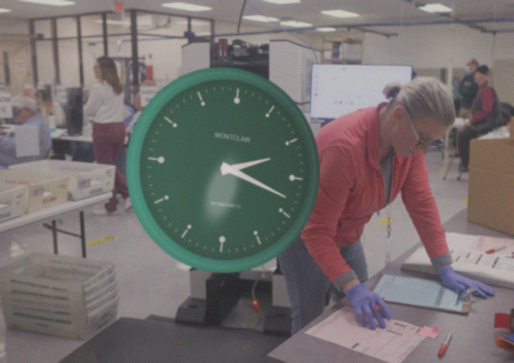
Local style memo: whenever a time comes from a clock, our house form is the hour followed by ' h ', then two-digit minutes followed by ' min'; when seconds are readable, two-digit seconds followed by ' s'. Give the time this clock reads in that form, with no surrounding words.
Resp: 2 h 18 min
